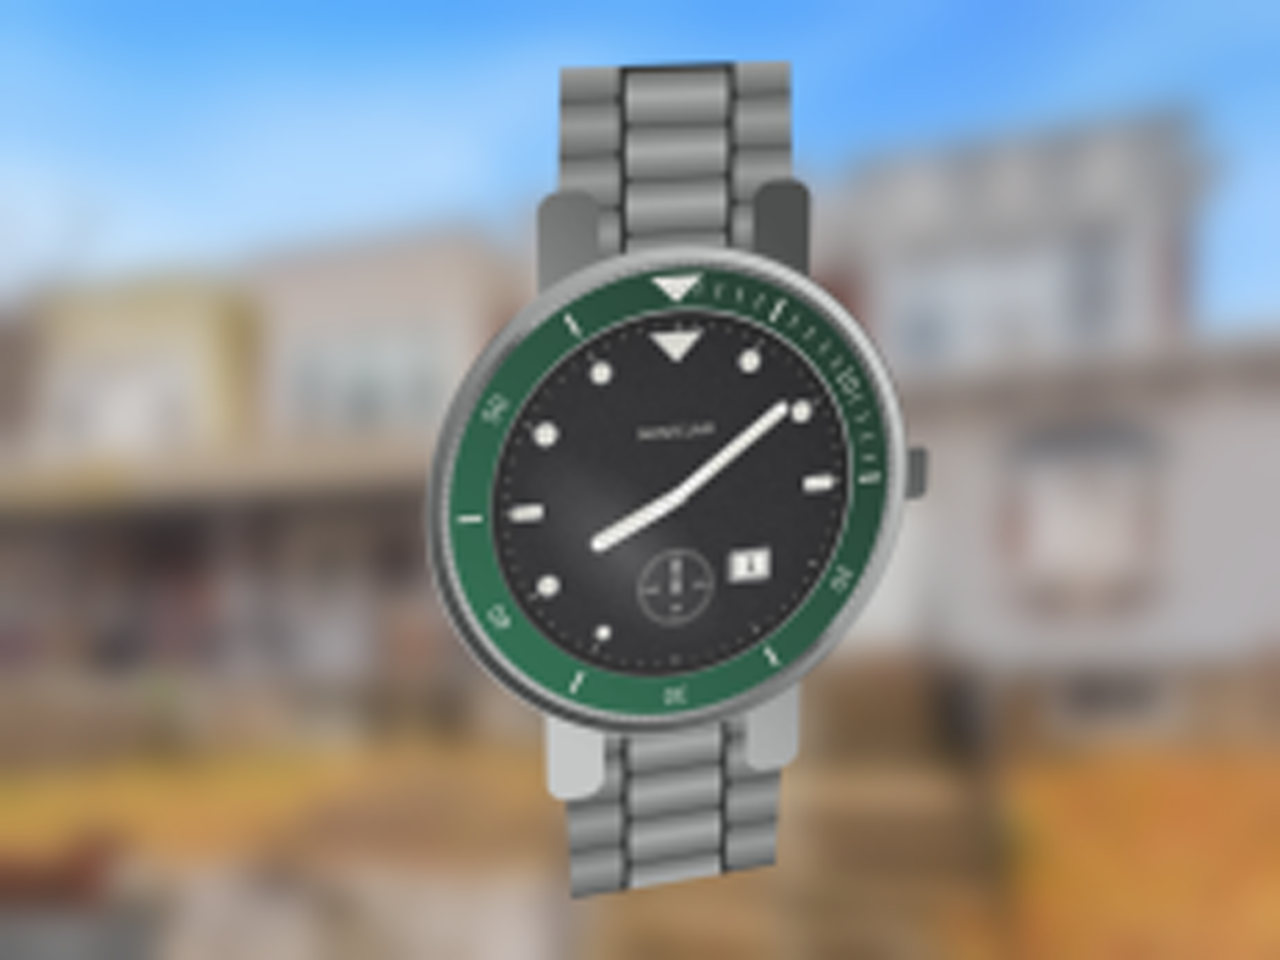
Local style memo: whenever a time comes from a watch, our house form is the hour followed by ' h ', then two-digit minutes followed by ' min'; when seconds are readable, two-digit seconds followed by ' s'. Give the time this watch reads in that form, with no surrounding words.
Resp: 8 h 09 min
